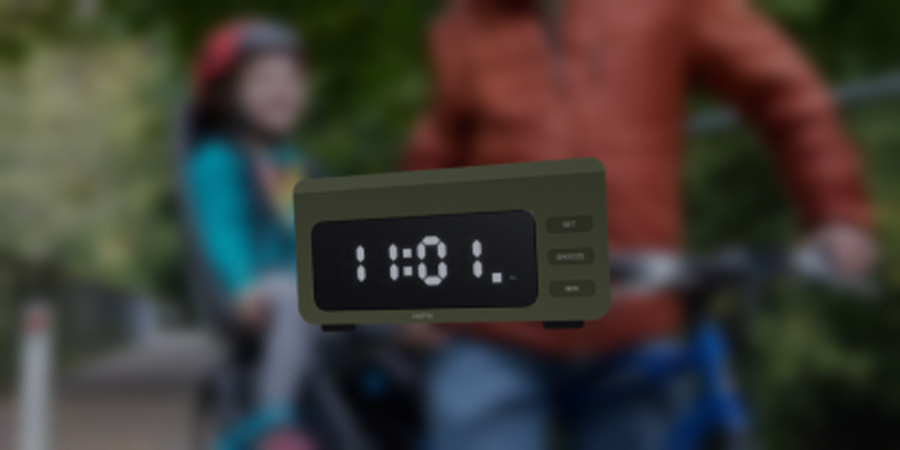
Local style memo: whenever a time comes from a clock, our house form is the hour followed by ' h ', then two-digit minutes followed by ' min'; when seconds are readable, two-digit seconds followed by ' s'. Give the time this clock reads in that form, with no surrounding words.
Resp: 11 h 01 min
